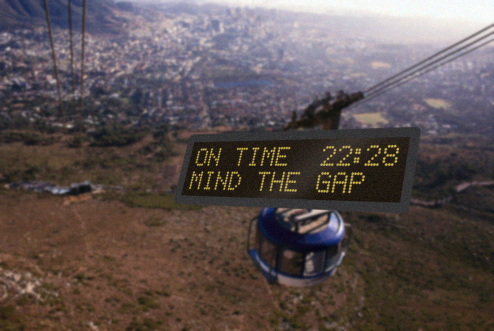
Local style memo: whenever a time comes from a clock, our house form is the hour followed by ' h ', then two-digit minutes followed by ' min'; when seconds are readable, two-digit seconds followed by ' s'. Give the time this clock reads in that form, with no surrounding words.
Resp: 22 h 28 min
